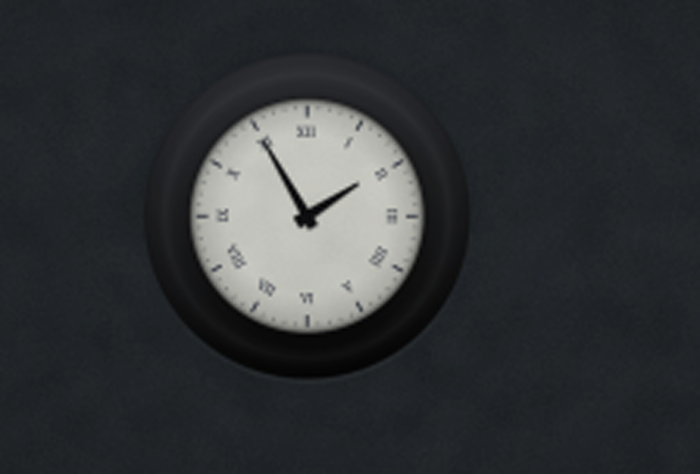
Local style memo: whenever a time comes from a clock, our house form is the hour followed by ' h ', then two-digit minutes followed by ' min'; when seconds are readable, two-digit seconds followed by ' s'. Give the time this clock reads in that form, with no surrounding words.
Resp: 1 h 55 min
